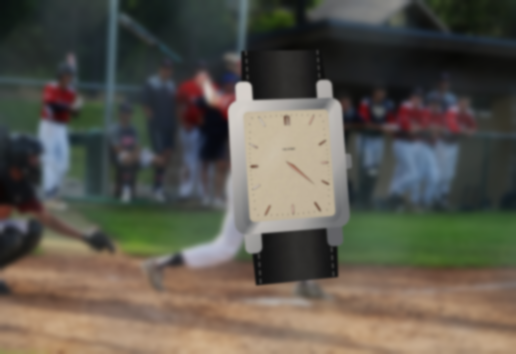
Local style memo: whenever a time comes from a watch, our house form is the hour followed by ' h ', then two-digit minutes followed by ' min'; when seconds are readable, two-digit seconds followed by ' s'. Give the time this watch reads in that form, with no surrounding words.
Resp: 4 h 22 min
